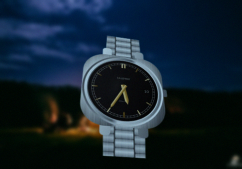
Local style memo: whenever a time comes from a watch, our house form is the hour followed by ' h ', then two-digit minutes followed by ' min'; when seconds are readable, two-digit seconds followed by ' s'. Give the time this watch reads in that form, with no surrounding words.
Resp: 5 h 35 min
